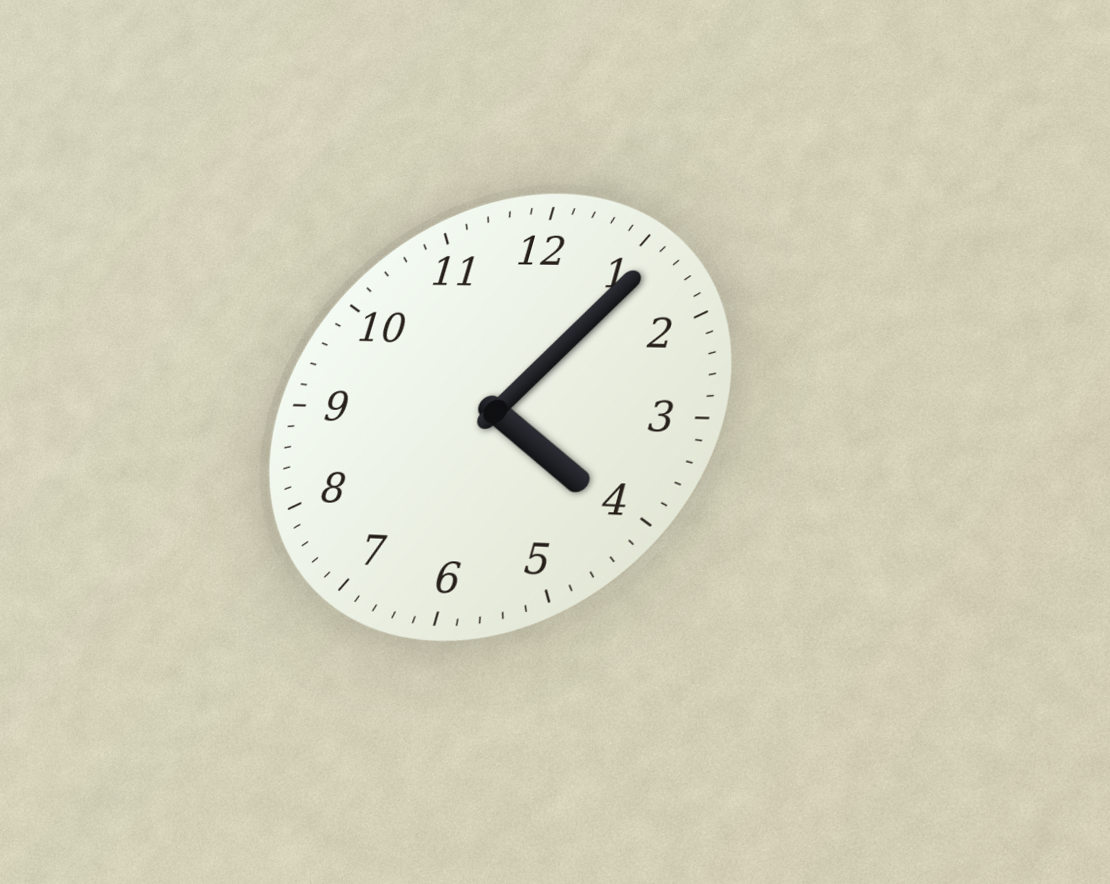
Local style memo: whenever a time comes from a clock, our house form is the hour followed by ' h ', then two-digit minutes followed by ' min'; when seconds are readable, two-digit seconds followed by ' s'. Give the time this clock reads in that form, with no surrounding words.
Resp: 4 h 06 min
